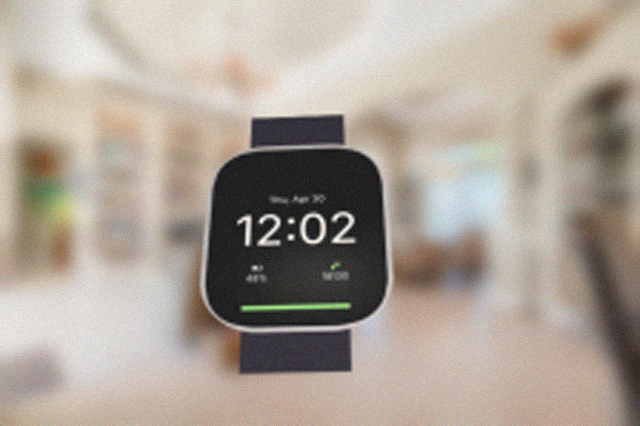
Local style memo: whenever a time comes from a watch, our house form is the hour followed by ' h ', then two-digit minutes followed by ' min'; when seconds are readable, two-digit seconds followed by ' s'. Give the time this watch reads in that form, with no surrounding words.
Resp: 12 h 02 min
